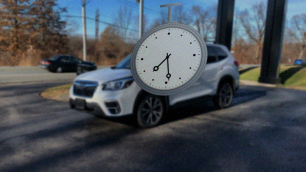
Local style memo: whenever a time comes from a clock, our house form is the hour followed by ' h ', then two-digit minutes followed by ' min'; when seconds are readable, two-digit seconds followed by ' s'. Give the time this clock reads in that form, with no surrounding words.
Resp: 7 h 29 min
